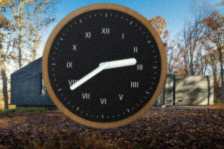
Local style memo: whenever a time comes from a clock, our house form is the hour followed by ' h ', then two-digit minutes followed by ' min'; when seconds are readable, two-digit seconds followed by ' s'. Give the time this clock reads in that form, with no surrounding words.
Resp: 2 h 39 min
